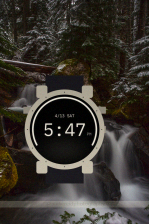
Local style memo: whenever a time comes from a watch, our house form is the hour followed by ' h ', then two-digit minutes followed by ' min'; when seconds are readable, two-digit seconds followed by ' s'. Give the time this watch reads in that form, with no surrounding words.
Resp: 5 h 47 min
